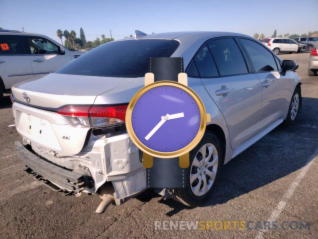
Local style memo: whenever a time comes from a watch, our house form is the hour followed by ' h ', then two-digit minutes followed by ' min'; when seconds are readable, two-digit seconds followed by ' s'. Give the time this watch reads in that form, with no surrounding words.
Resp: 2 h 37 min
